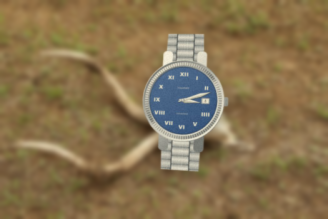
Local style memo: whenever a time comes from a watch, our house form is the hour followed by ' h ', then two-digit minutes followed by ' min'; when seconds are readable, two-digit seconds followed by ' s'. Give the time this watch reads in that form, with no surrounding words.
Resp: 3 h 12 min
